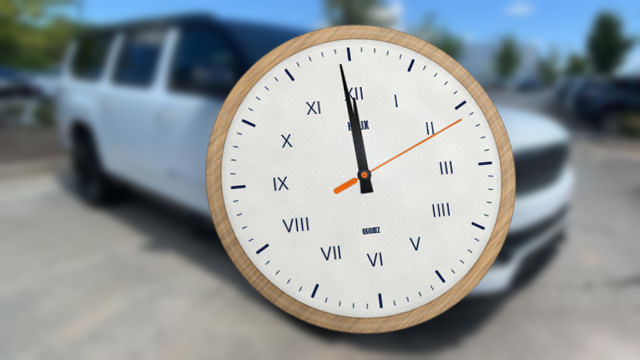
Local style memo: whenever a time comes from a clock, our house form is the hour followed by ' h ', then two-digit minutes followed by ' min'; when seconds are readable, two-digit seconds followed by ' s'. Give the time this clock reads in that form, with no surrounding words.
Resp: 11 h 59 min 11 s
